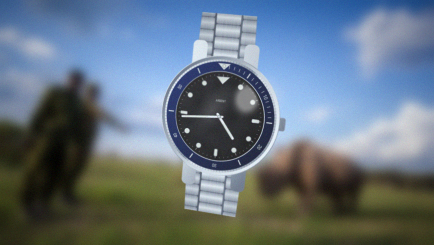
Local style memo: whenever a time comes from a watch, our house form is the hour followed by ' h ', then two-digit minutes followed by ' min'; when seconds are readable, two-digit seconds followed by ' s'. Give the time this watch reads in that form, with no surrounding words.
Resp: 4 h 44 min
